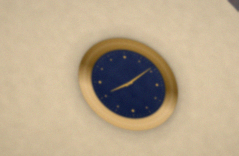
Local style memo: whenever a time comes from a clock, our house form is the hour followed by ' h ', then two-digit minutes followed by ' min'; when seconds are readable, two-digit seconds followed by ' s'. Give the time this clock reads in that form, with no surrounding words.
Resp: 8 h 09 min
